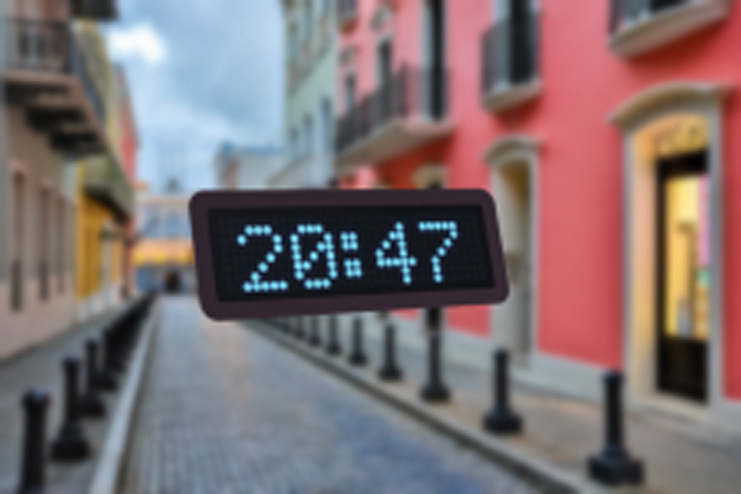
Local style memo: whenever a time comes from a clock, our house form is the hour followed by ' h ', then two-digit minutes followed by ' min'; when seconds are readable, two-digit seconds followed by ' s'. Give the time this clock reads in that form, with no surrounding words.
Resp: 20 h 47 min
